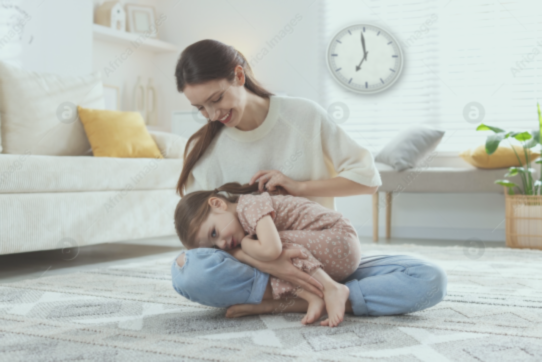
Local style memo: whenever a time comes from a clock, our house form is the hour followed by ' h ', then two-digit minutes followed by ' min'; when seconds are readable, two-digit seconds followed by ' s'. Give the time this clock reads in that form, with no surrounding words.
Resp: 6 h 59 min
